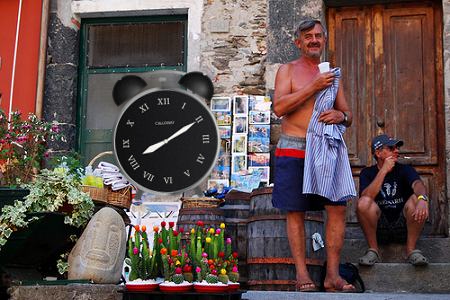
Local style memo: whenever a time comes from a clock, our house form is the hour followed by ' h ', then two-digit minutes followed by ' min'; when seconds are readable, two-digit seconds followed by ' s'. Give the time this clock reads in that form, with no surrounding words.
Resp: 8 h 10 min
